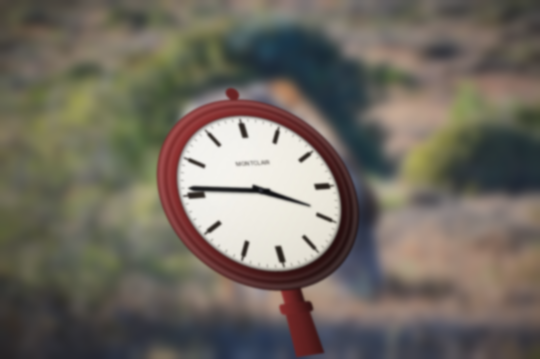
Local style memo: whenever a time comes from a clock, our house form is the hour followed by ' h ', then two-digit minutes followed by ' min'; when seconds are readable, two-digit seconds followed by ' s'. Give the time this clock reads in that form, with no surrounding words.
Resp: 3 h 46 min
